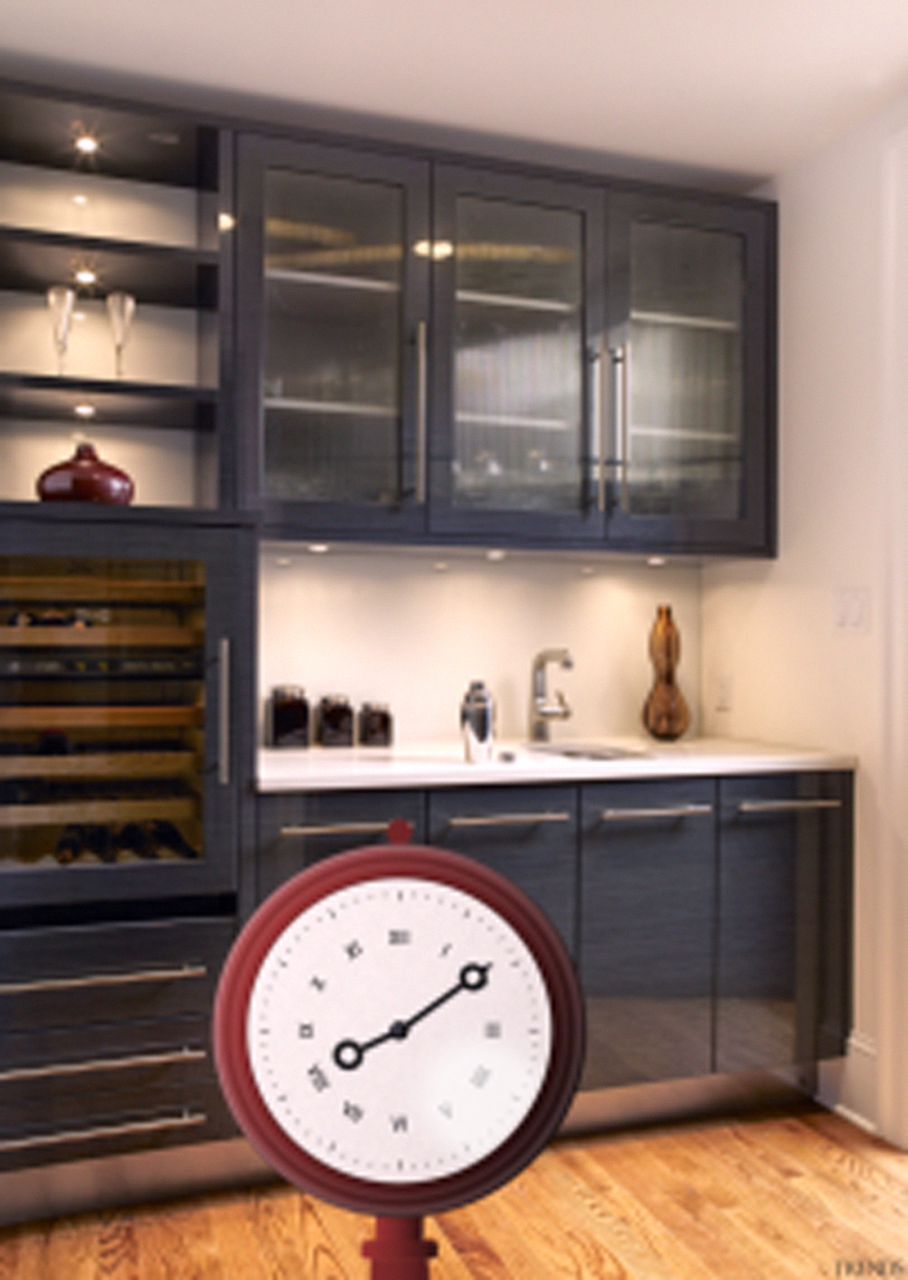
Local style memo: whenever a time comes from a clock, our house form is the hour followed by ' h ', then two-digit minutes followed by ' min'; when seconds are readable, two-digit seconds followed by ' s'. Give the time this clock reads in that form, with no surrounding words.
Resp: 8 h 09 min
